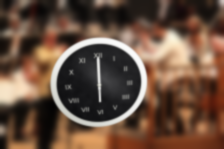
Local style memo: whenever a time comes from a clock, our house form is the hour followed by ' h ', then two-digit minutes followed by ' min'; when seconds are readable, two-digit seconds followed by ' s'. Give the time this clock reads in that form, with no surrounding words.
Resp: 6 h 00 min
